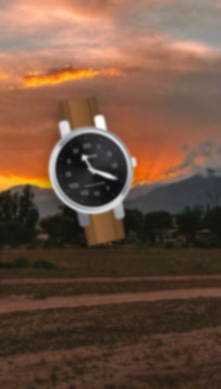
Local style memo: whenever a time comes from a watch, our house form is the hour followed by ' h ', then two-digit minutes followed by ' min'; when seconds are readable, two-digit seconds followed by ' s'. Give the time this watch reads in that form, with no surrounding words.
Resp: 11 h 20 min
